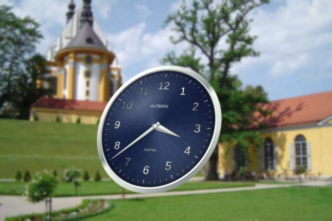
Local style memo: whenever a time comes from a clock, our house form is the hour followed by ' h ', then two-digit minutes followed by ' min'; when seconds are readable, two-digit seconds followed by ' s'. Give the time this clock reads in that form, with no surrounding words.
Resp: 3 h 38 min
